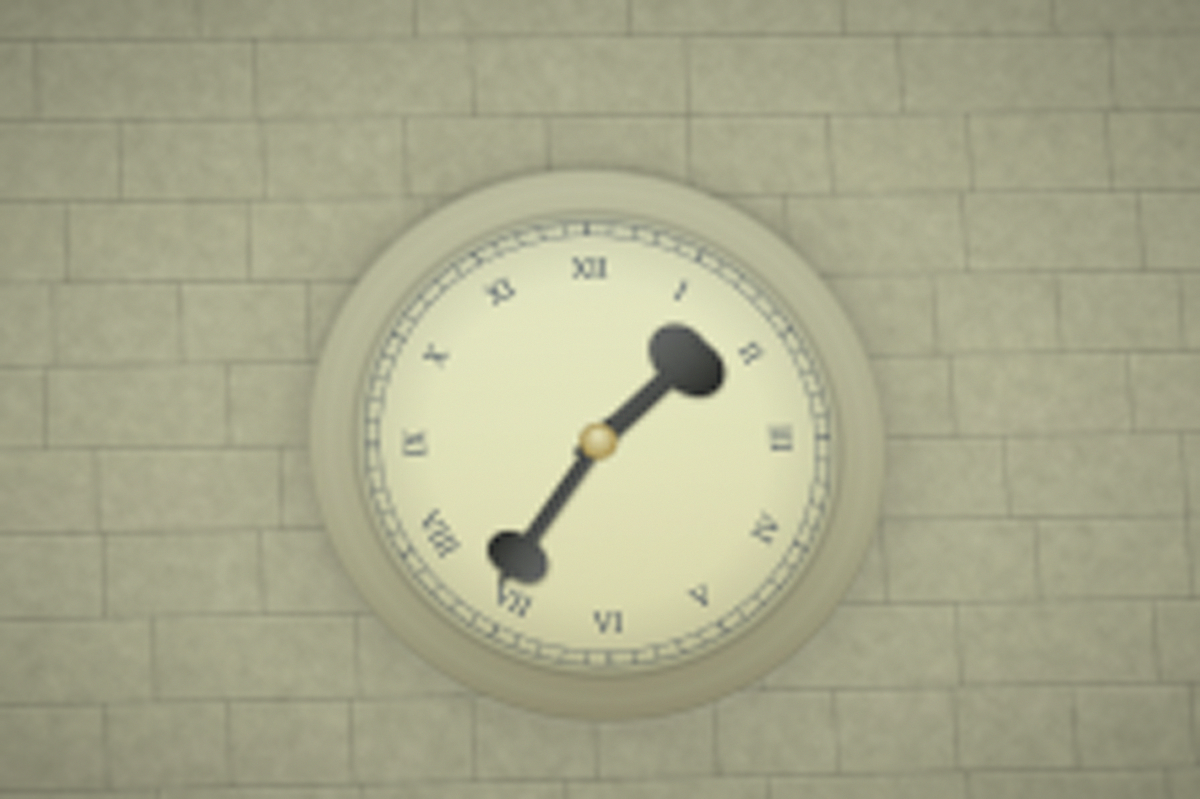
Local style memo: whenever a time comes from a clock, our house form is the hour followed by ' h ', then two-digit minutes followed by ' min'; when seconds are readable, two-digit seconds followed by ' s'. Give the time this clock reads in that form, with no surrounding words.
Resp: 1 h 36 min
